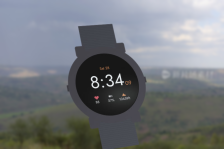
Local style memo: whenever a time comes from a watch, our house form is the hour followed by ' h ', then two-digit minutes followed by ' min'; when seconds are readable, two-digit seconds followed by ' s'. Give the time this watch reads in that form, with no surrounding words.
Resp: 8 h 34 min
